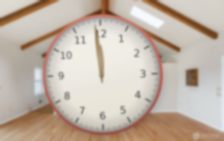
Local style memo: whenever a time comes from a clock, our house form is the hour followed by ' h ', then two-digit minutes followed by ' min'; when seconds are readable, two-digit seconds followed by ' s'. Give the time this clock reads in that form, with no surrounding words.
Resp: 11 h 59 min
